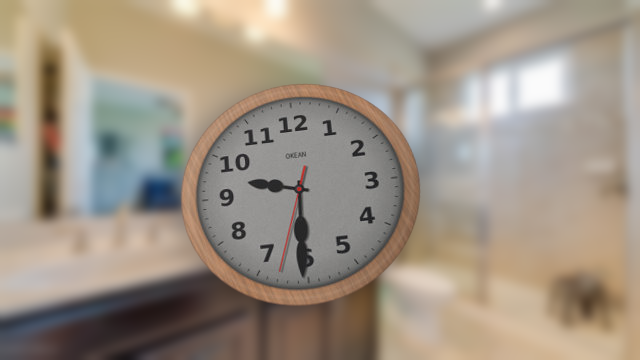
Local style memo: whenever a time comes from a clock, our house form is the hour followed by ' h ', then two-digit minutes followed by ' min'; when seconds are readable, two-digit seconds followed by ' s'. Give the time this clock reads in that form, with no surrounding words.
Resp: 9 h 30 min 33 s
